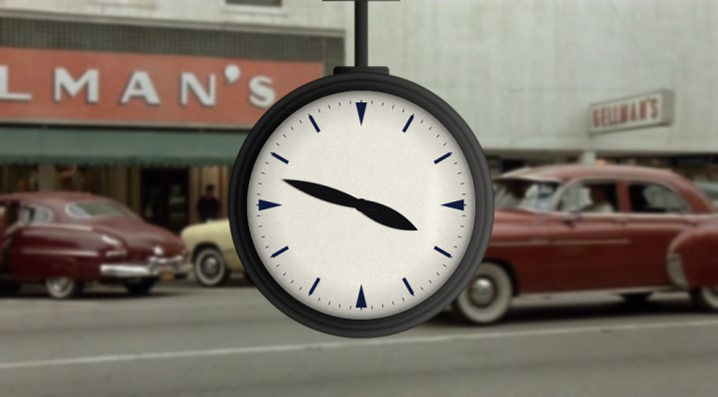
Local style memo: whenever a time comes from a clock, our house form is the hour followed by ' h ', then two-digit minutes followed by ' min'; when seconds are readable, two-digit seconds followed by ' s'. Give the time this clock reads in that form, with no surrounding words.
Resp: 3 h 48 min
